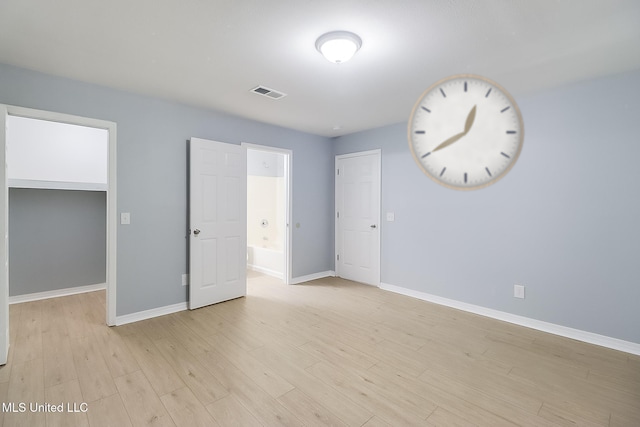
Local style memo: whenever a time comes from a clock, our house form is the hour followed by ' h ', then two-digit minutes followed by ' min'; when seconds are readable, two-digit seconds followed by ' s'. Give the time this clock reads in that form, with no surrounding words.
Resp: 12 h 40 min
